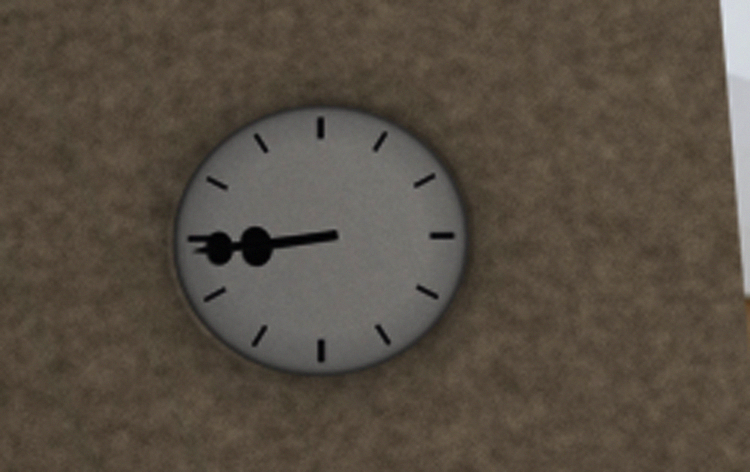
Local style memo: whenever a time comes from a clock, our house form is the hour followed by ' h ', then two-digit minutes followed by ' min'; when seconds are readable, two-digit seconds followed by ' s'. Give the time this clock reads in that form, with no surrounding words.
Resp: 8 h 44 min
